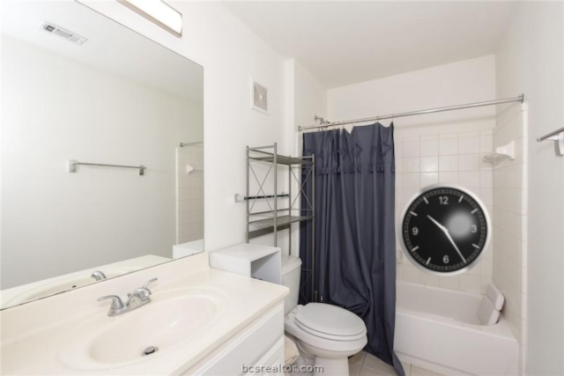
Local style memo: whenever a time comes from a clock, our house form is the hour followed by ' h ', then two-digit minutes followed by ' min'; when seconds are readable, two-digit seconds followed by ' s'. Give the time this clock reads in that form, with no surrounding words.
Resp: 10 h 25 min
